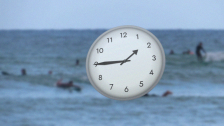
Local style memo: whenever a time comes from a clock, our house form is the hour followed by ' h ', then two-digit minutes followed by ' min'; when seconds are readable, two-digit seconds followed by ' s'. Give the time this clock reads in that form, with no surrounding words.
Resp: 1 h 45 min
